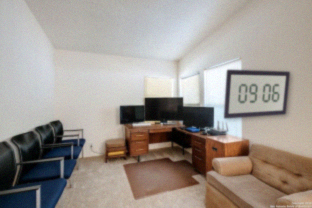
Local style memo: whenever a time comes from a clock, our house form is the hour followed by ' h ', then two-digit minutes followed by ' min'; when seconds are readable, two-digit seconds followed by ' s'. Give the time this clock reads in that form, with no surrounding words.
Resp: 9 h 06 min
